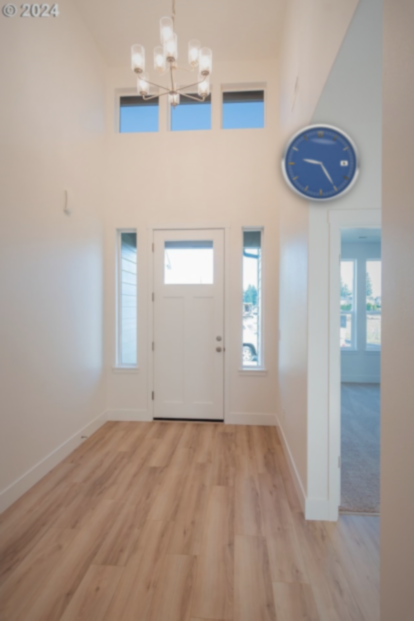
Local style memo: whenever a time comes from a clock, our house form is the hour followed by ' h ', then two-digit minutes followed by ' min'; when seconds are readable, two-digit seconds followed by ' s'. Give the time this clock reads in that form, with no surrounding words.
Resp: 9 h 25 min
